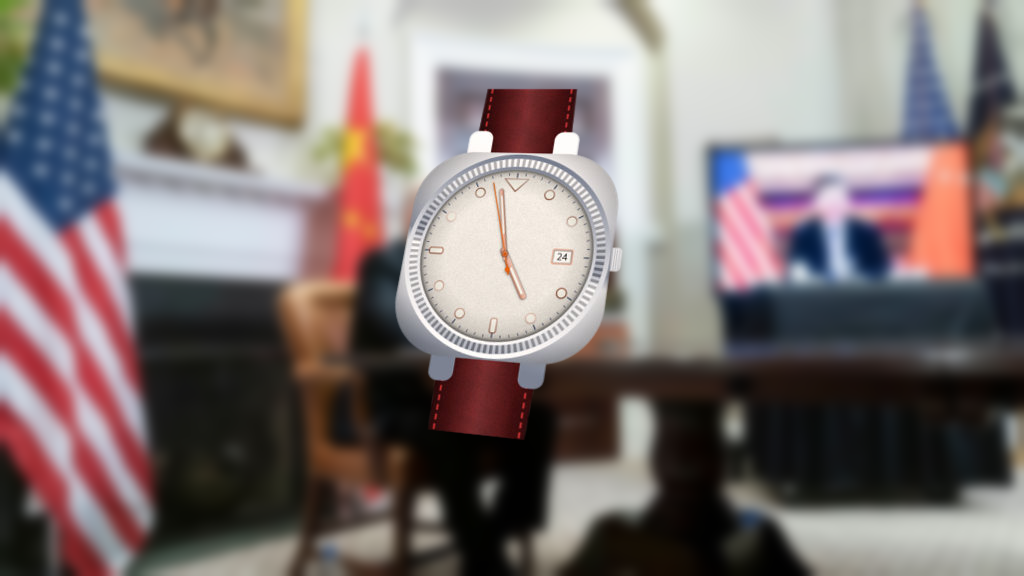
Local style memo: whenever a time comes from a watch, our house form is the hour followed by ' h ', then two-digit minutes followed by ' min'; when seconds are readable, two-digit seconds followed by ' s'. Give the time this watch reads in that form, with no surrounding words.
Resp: 4 h 57 min 57 s
